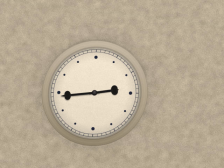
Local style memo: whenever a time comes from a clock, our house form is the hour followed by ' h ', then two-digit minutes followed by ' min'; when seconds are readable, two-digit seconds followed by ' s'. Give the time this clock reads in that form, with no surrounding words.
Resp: 2 h 44 min
